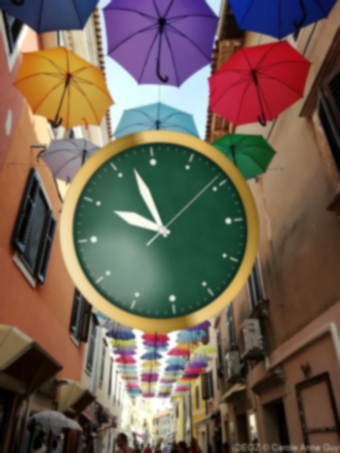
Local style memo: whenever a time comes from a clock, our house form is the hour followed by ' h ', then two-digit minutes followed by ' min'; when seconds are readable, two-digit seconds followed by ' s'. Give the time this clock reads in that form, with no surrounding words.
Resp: 9 h 57 min 09 s
